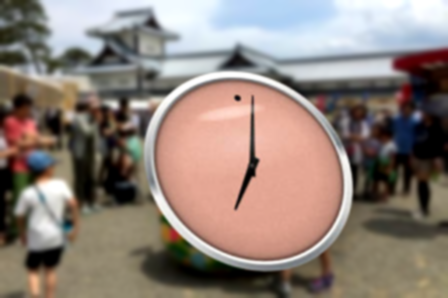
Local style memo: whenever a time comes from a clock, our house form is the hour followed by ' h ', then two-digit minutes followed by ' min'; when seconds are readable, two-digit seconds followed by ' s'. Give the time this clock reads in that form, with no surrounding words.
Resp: 7 h 02 min
